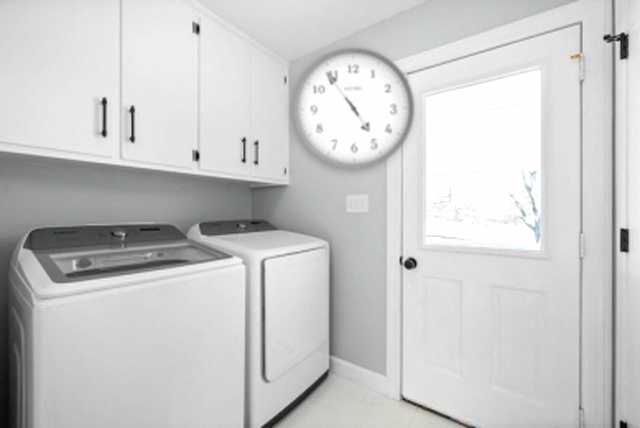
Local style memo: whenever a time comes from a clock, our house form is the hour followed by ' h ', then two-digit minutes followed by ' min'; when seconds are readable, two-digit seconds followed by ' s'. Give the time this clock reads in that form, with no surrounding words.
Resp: 4 h 54 min
